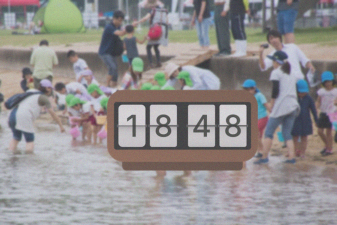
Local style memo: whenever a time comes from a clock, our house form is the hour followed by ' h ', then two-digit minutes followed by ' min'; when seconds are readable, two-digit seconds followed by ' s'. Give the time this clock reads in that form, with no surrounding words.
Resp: 18 h 48 min
